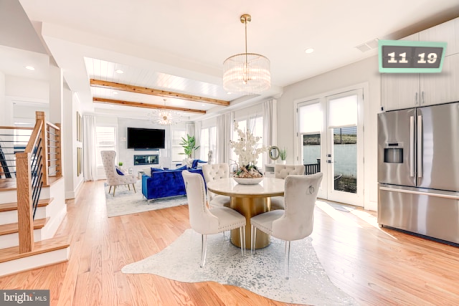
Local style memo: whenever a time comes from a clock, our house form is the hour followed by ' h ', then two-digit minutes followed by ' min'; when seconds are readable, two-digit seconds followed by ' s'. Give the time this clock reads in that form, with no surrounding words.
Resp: 11 h 19 min
